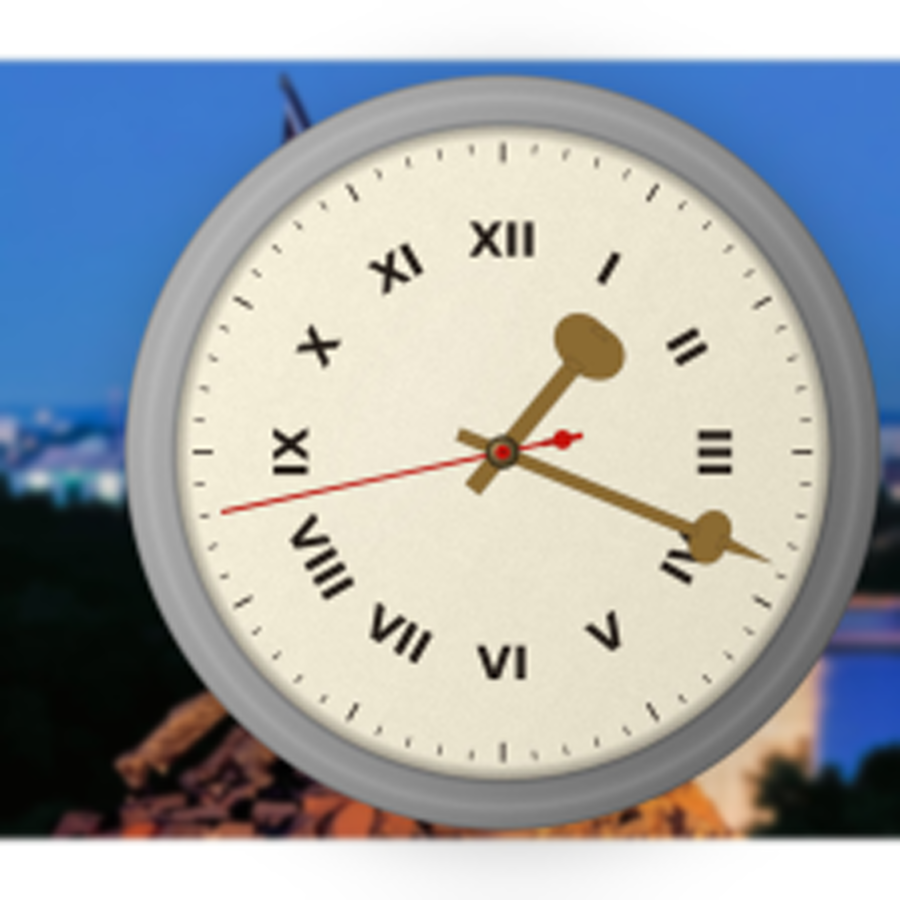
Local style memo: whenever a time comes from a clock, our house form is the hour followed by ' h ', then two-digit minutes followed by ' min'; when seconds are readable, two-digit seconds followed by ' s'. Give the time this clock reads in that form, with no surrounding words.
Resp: 1 h 18 min 43 s
